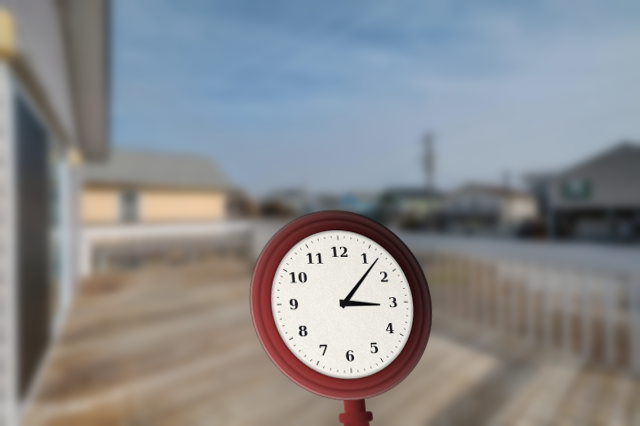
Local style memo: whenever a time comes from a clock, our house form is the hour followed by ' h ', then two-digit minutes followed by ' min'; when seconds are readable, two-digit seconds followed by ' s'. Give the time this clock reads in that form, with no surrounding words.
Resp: 3 h 07 min
